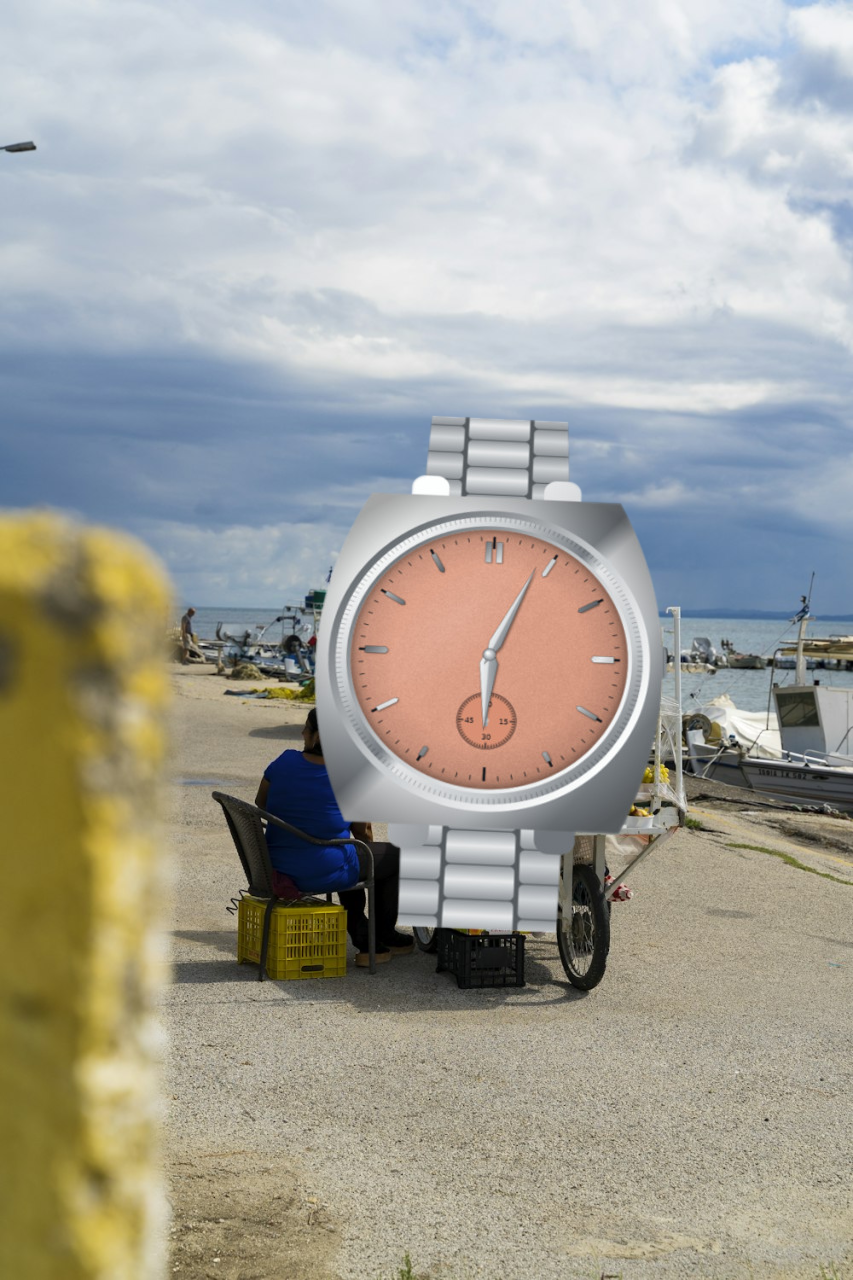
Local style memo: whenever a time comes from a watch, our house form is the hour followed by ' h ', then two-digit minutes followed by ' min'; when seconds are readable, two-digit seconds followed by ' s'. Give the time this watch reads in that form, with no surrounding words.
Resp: 6 h 04 min
